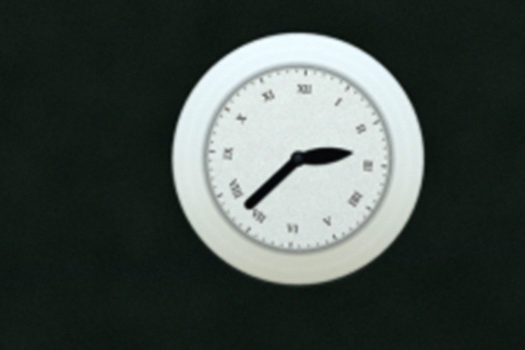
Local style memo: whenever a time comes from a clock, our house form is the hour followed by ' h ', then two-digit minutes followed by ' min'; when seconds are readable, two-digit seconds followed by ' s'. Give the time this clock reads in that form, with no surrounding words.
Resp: 2 h 37 min
